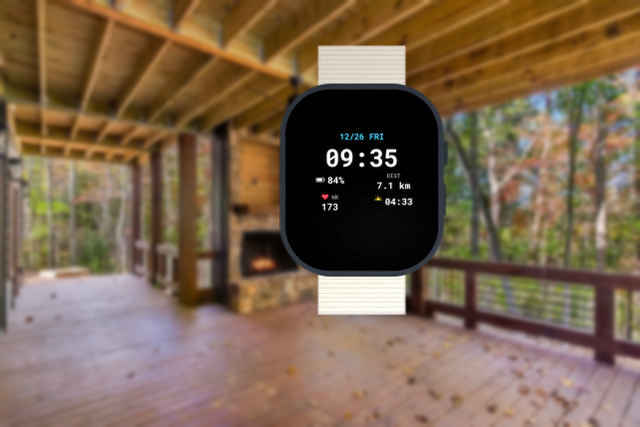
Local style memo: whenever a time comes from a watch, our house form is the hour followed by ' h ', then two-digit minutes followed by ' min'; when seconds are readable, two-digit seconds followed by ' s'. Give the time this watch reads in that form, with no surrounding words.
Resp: 9 h 35 min
